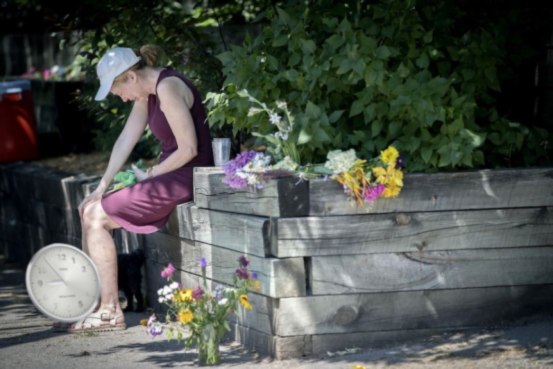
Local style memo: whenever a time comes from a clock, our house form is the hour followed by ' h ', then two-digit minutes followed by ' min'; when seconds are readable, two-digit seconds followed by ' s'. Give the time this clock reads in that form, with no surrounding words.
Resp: 8 h 54 min
